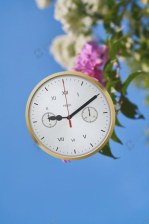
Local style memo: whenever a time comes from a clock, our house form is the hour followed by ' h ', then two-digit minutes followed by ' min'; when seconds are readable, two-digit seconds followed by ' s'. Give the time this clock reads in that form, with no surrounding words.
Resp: 9 h 10 min
